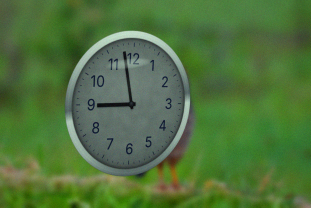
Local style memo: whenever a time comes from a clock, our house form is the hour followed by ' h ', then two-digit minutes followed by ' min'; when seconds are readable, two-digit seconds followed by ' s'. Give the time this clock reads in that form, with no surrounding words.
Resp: 8 h 58 min
